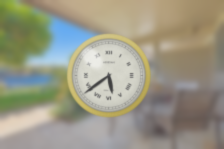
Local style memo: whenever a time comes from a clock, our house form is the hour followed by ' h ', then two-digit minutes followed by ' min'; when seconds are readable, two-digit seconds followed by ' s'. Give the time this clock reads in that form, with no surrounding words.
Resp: 5 h 39 min
